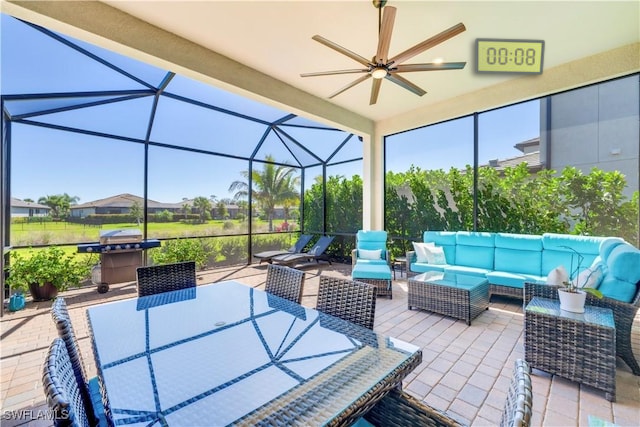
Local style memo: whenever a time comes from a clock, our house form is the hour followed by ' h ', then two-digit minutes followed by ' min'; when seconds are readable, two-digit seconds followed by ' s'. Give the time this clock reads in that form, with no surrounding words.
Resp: 0 h 08 min
